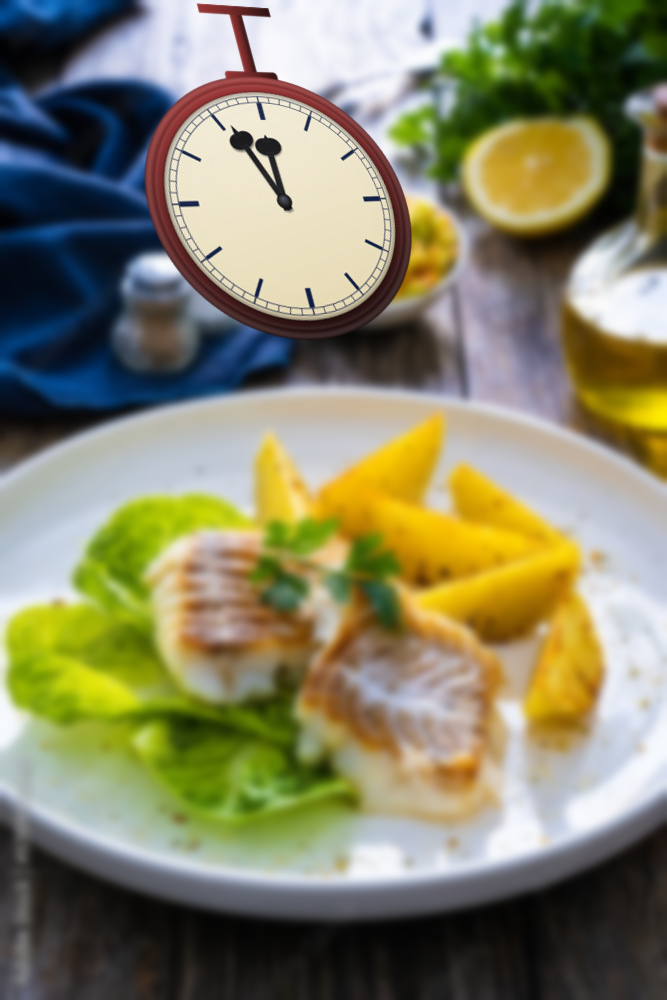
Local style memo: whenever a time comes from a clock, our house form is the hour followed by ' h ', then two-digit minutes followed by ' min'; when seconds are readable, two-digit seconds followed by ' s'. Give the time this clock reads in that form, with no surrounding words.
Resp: 11 h 56 min
